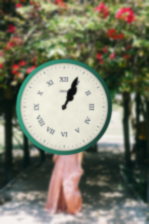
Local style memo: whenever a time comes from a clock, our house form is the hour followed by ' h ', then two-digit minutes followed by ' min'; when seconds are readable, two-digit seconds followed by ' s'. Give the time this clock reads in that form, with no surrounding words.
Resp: 1 h 04 min
